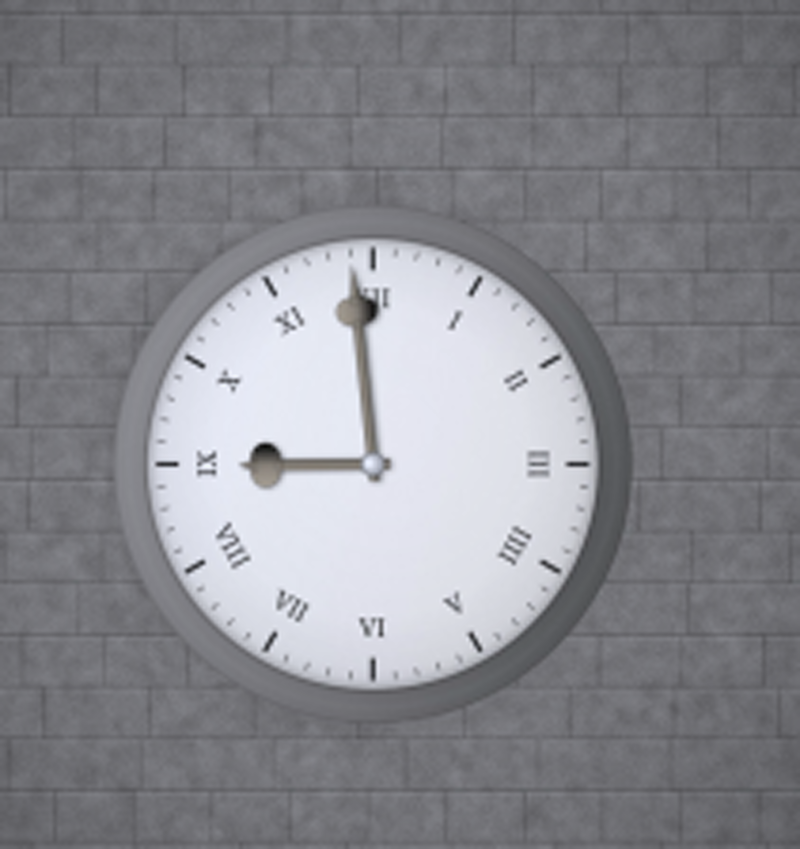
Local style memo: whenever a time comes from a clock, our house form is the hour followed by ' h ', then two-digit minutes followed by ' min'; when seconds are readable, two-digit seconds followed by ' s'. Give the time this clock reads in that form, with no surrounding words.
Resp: 8 h 59 min
